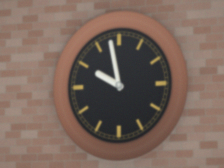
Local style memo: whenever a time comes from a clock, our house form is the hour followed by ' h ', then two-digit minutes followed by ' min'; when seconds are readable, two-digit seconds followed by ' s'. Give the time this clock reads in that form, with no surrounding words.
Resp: 9 h 58 min
